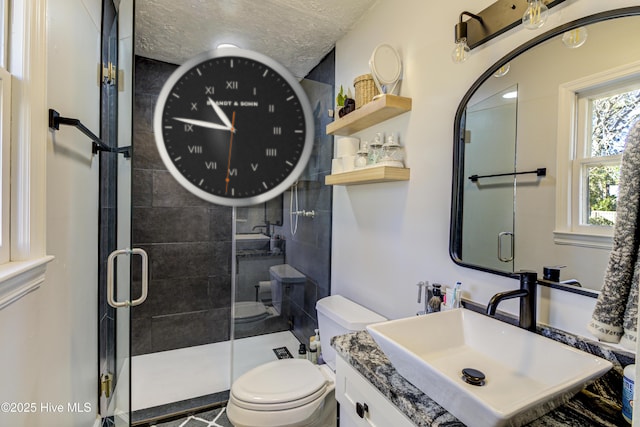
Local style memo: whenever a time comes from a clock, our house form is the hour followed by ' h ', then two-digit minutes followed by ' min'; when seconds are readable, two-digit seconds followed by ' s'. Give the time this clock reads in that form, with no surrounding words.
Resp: 10 h 46 min 31 s
